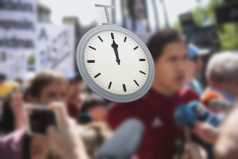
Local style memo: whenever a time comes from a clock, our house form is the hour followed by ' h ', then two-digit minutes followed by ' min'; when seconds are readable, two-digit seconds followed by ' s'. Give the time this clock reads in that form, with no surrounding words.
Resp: 12 h 00 min
